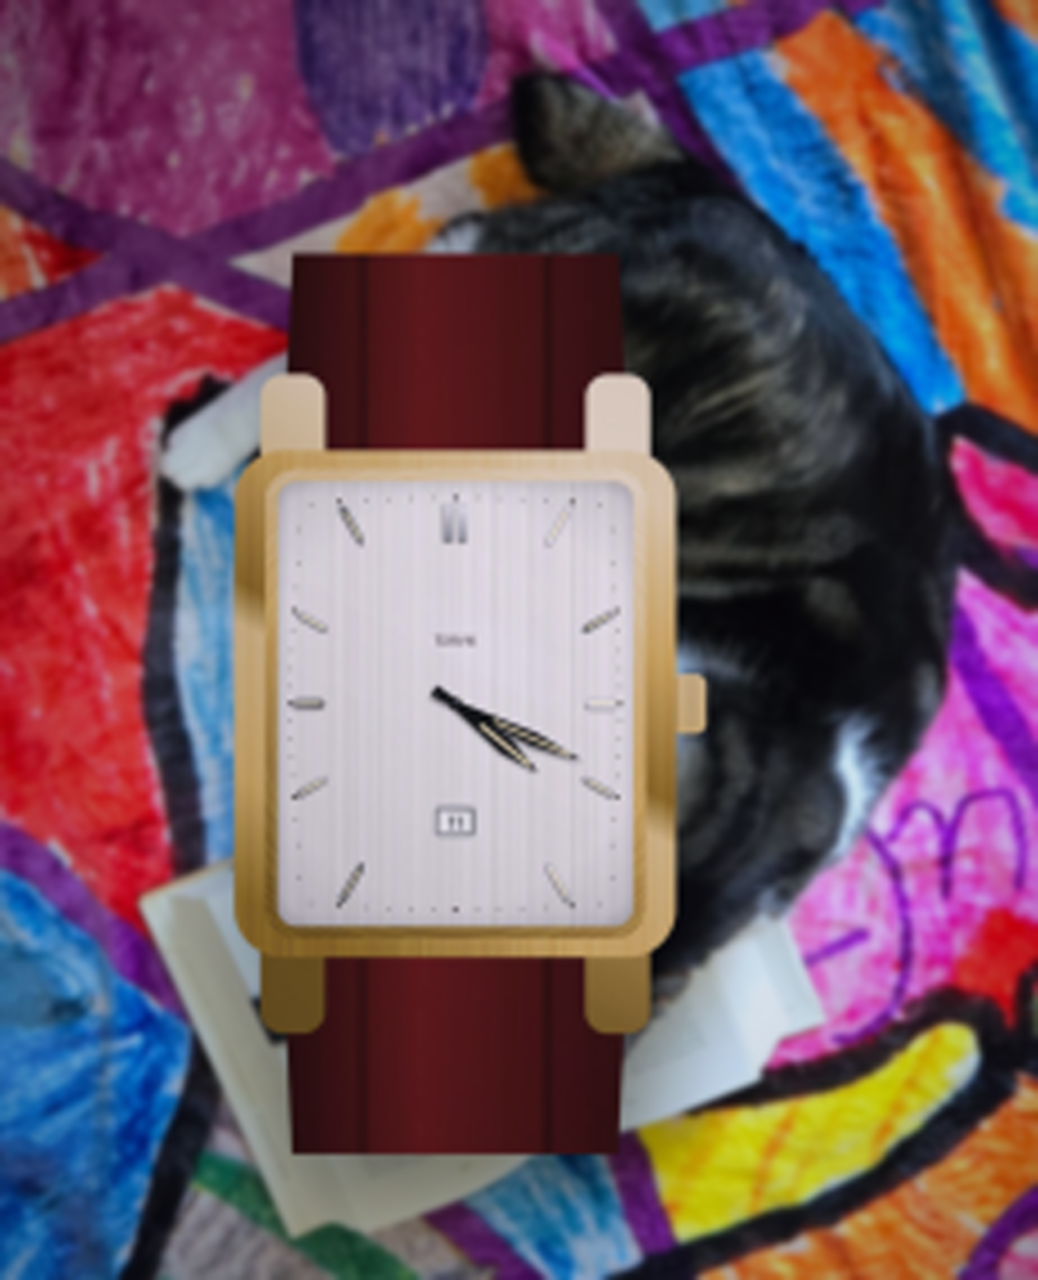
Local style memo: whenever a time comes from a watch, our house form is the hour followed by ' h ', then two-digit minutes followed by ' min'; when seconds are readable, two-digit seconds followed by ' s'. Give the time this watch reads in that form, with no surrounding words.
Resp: 4 h 19 min
